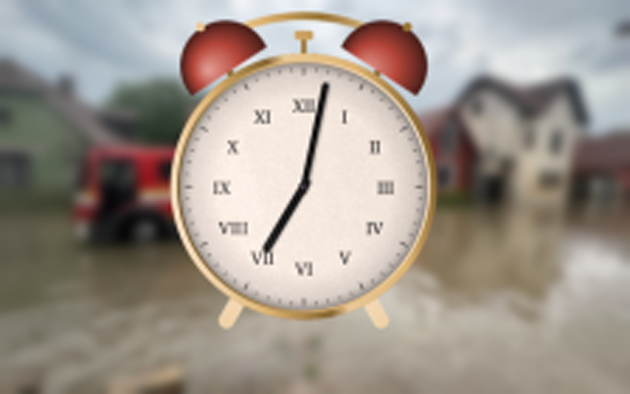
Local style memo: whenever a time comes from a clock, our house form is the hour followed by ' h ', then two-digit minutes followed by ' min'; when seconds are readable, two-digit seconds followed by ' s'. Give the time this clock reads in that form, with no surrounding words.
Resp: 7 h 02 min
